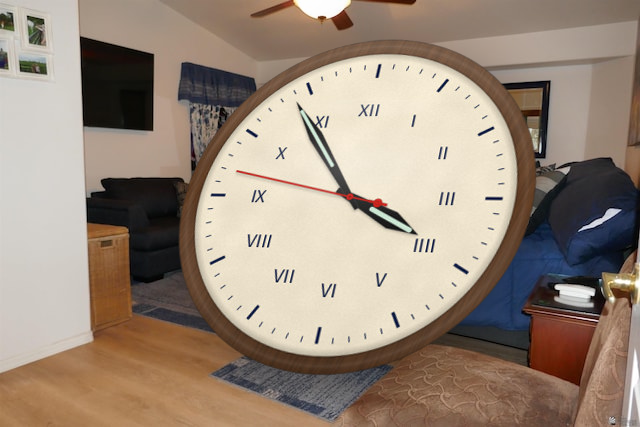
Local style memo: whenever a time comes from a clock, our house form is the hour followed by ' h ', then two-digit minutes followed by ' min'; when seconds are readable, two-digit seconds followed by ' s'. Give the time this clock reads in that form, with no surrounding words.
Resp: 3 h 53 min 47 s
